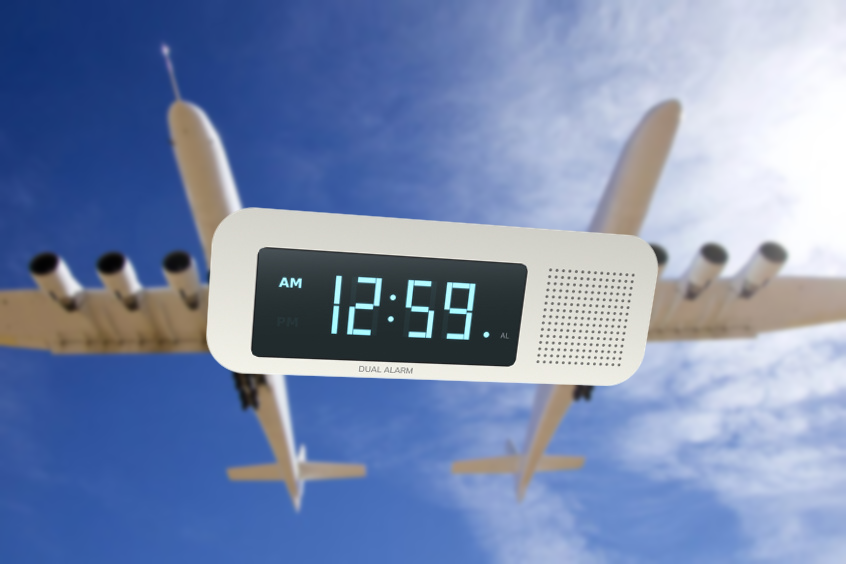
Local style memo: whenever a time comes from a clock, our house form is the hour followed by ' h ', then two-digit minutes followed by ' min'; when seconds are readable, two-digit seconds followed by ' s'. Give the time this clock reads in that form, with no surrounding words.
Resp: 12 h 59 min
